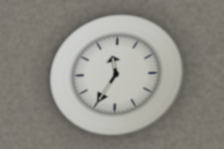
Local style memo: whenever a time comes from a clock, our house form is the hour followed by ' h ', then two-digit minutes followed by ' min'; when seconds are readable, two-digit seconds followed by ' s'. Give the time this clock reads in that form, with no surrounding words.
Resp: 11 h 35 min
